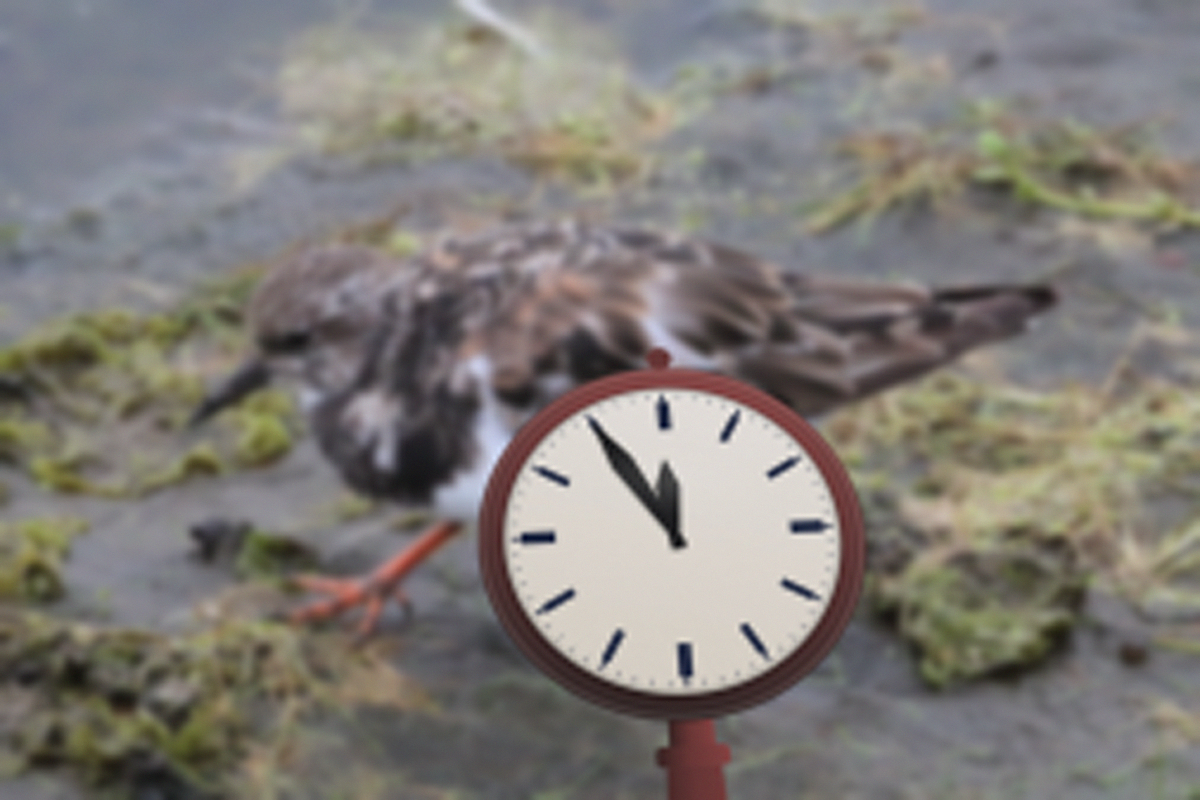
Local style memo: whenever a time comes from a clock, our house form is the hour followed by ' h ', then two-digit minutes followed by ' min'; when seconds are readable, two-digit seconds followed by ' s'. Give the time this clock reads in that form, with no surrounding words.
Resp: 11 h 55 min
